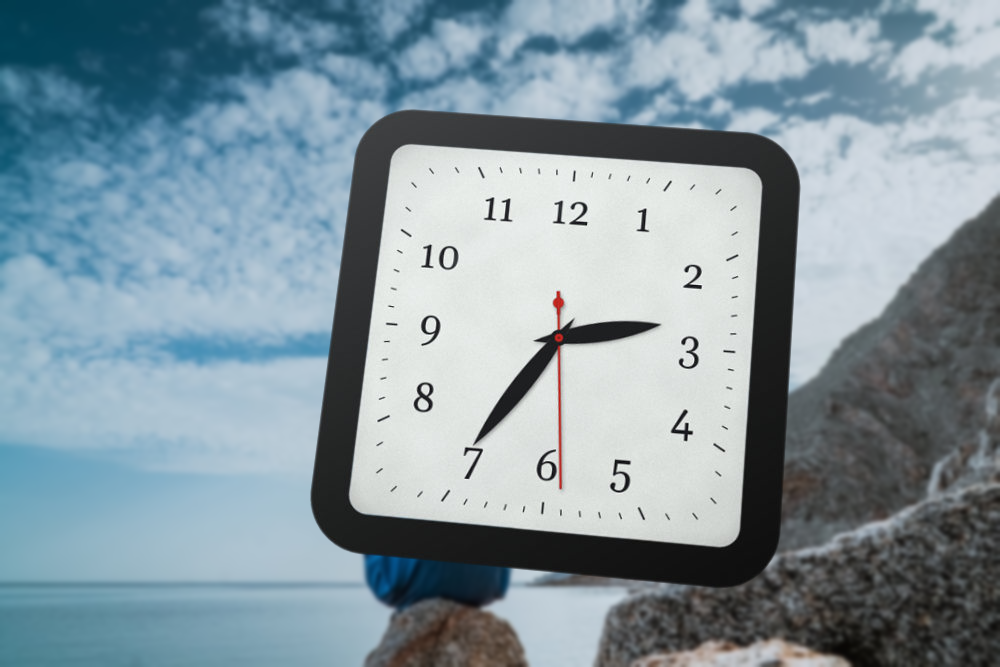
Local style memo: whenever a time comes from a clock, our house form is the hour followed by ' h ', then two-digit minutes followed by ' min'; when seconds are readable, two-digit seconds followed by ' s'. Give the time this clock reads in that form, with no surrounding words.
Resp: 2 h 35 min 29 s
